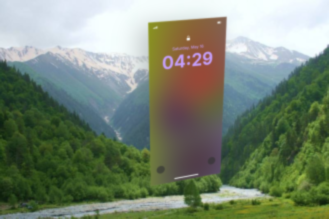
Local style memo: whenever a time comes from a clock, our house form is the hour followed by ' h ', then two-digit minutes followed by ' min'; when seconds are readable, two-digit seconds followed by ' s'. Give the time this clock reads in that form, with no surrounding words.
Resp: 4 h 29 min
